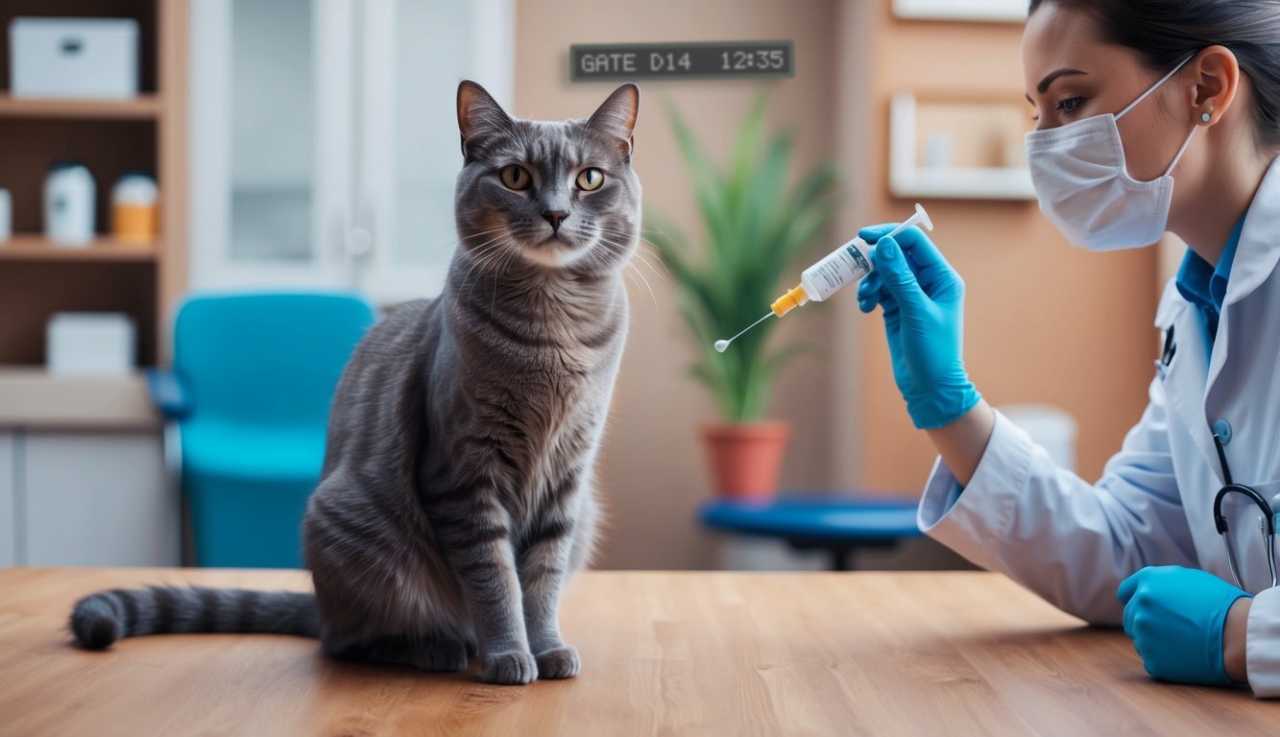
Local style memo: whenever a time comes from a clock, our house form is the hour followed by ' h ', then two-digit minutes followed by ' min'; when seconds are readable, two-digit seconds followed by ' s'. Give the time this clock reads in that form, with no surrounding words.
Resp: 12 h 35 min
